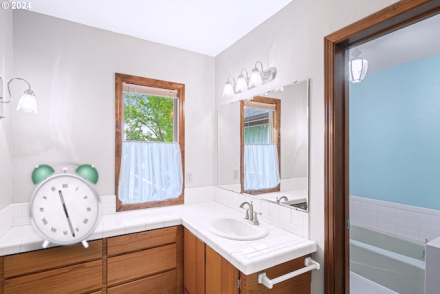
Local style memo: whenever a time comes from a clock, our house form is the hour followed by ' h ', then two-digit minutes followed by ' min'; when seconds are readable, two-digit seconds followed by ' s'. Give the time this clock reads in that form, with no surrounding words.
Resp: 11 h 27 min
